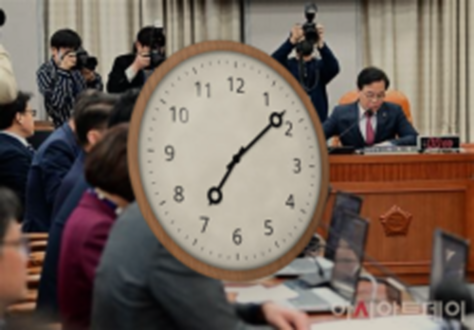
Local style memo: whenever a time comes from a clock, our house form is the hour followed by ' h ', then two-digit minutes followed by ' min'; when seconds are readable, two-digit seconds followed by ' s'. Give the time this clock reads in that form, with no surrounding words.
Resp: 7 h 08 min
